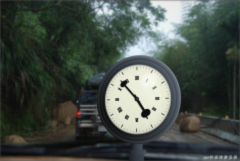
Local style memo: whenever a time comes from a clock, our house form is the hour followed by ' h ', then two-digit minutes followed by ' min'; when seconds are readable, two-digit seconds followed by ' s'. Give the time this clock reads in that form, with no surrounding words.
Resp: 4 h 53 min
